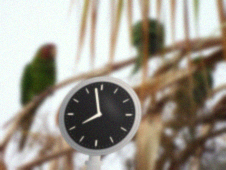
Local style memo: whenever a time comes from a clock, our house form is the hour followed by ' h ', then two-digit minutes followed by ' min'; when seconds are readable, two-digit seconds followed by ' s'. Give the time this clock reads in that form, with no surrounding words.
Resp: 7 h 58 min
